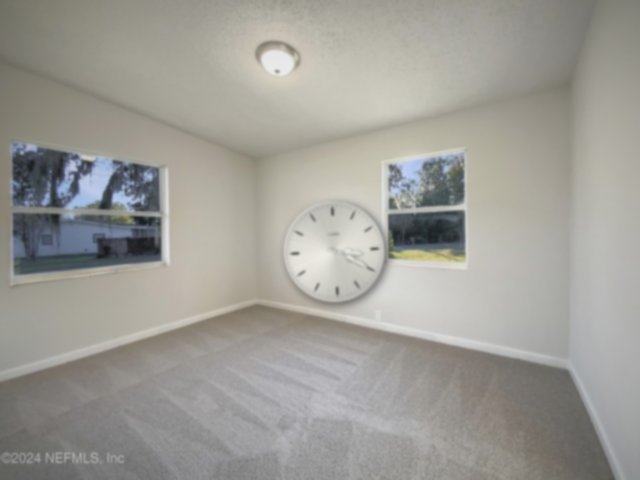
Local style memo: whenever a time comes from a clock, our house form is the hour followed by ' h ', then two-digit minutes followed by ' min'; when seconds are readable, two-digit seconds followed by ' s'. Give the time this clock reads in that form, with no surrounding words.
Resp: 3 h 20 min
